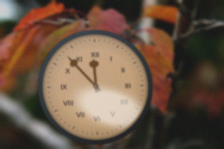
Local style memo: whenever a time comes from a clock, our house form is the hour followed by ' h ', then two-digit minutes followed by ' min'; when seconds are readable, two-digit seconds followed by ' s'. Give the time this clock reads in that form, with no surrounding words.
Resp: 11 h 53 min
